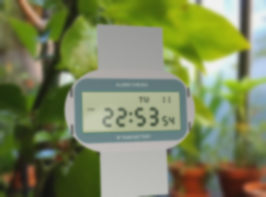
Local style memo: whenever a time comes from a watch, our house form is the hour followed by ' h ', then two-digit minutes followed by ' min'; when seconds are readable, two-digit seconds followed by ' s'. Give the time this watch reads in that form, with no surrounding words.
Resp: 22 h 53 min
